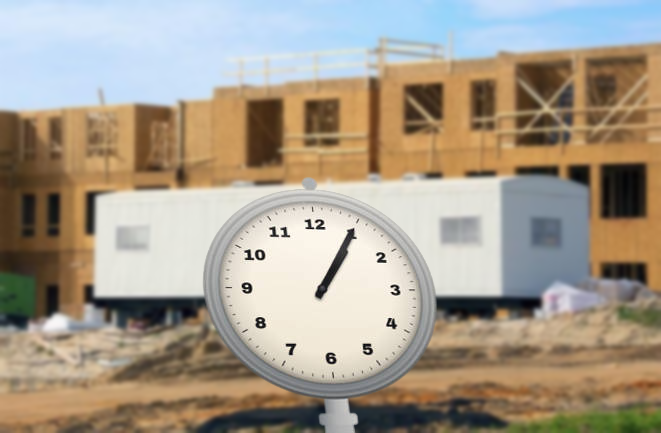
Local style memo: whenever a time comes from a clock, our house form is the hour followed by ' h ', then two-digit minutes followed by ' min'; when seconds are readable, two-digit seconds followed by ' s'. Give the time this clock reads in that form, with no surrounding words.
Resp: 1 h 05 min
